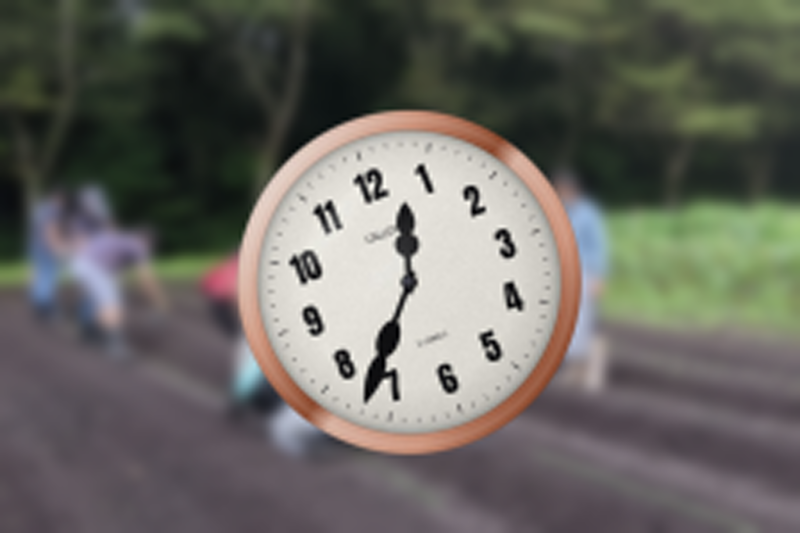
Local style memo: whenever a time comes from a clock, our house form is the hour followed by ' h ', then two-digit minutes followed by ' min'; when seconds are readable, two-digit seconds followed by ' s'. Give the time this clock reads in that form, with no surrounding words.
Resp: 12 h 37 min
